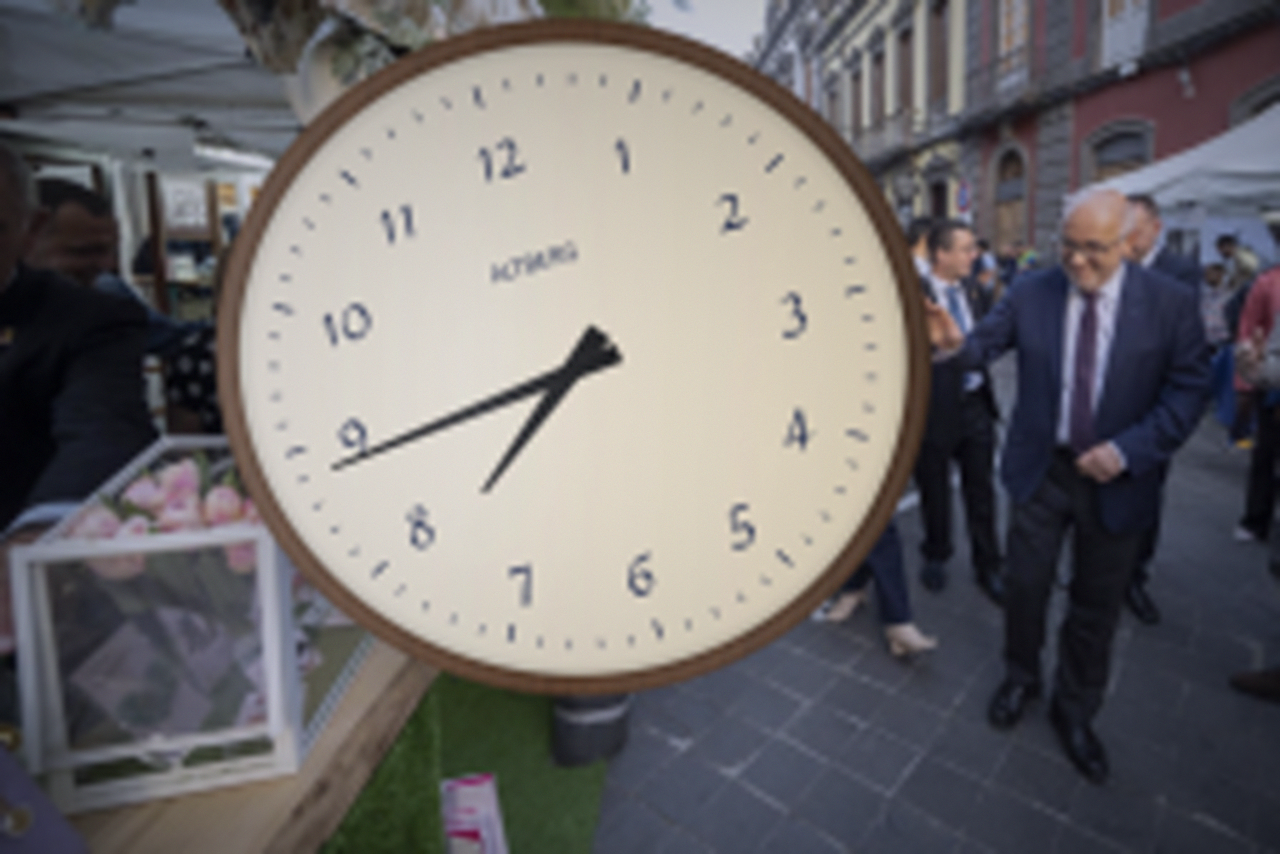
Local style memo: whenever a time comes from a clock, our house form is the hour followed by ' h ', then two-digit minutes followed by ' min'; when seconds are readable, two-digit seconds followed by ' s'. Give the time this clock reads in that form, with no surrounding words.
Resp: 7 h 44 min
